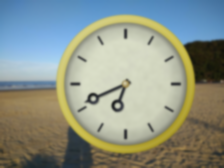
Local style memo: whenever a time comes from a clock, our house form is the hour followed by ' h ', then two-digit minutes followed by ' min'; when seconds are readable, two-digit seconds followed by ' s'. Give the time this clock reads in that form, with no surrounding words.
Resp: 6 h 41 min
